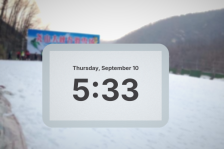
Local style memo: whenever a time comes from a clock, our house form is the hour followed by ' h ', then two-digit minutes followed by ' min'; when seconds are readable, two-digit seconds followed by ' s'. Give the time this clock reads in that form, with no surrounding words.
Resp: 5 h 33 min
